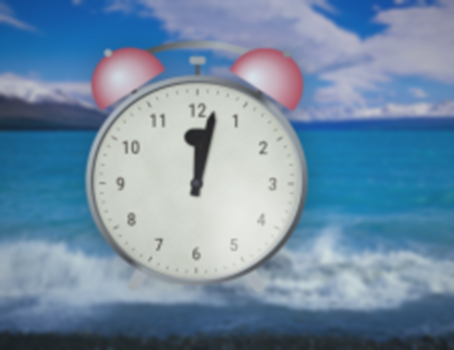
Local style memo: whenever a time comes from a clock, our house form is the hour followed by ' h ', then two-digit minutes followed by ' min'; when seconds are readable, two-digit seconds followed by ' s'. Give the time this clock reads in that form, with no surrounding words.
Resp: 12 h 02 min
